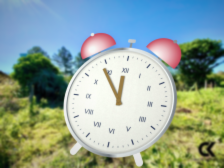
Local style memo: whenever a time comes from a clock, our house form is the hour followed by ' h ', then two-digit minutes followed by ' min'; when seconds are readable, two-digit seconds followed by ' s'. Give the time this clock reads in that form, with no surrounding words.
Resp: 11 h 54 min
